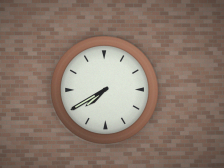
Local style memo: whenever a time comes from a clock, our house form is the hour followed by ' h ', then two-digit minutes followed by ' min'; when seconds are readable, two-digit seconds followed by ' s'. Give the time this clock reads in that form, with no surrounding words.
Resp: 7 h 40 min
